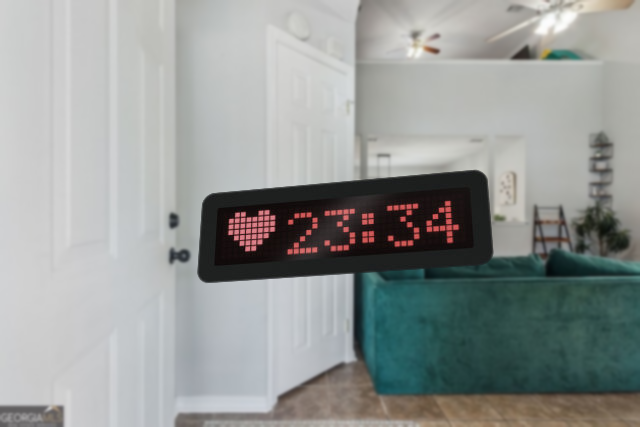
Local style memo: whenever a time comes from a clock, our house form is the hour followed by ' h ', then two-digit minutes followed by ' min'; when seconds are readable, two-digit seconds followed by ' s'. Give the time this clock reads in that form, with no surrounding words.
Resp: 23 h 34 min
